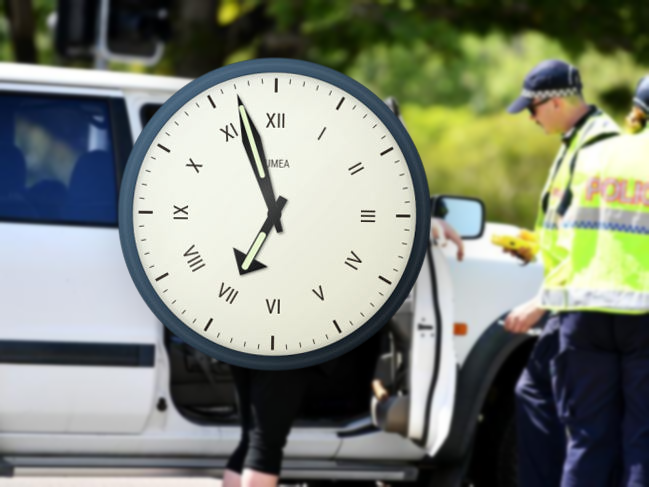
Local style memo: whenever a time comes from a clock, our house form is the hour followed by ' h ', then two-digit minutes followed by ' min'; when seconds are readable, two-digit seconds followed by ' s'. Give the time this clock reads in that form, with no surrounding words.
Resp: 6 h 57 min
